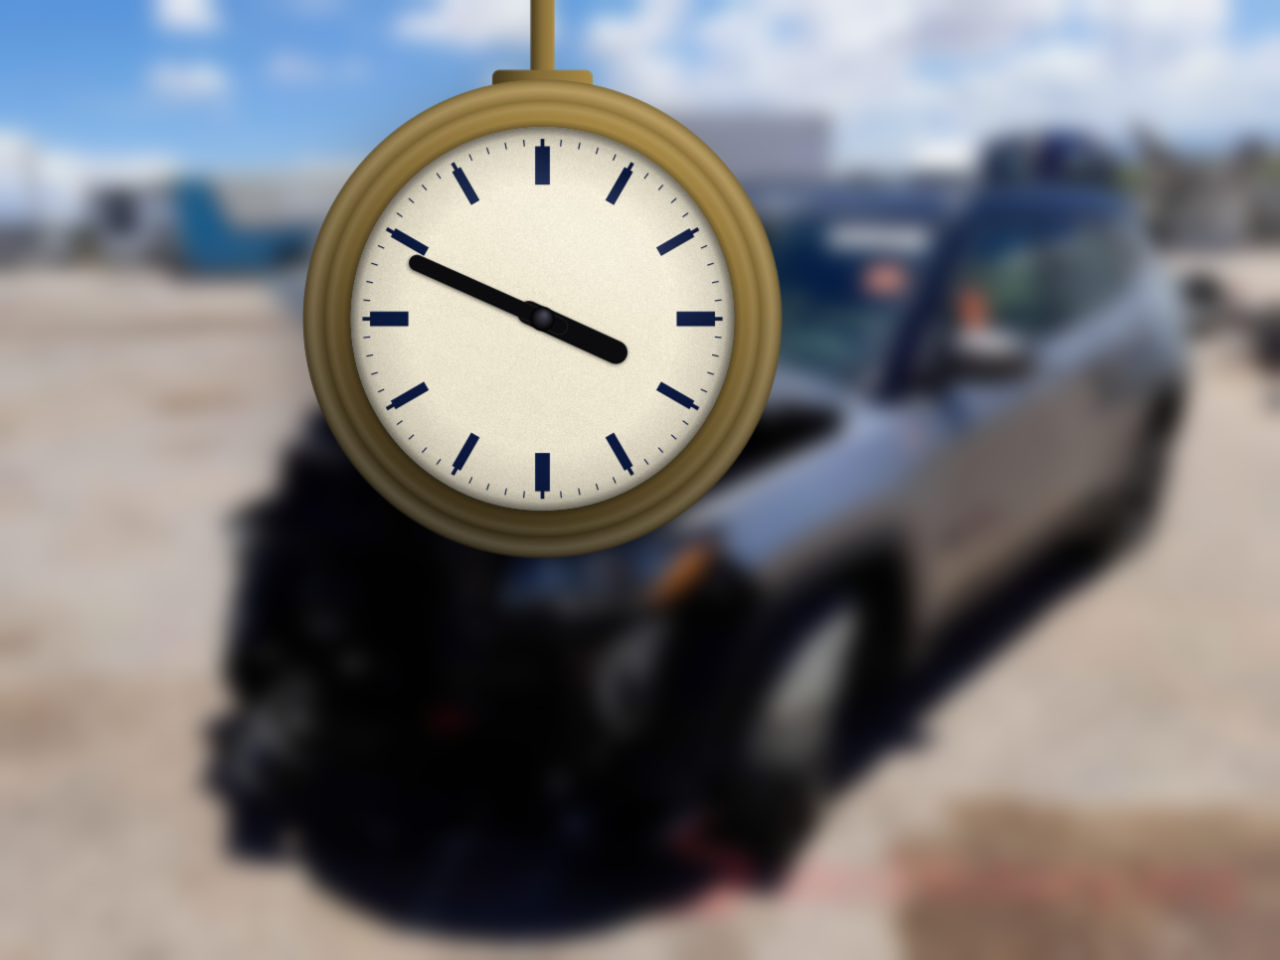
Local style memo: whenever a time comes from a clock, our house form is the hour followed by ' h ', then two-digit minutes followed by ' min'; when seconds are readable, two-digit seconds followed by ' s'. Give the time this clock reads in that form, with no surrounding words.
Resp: 3 h 49 min
